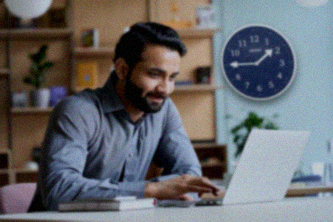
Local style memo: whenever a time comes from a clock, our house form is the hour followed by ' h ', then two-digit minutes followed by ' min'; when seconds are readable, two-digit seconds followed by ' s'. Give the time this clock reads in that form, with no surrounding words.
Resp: 1 h 45 min
